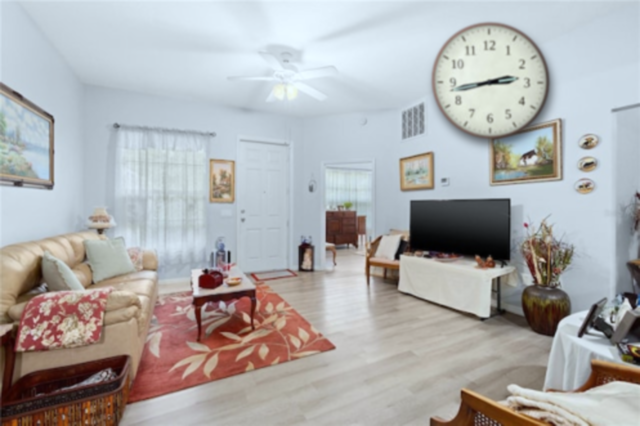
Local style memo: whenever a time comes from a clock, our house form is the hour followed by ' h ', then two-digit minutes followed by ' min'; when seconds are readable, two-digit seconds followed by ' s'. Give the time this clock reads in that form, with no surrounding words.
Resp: 2 h 43 min
